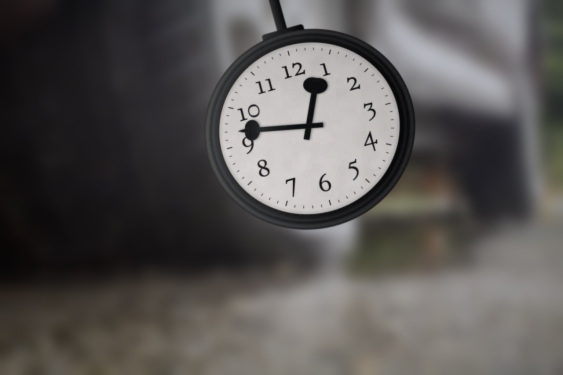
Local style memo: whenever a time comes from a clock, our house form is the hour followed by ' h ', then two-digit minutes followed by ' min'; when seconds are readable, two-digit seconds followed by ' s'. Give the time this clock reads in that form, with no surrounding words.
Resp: 12 h 47 min
